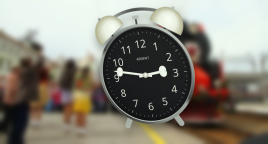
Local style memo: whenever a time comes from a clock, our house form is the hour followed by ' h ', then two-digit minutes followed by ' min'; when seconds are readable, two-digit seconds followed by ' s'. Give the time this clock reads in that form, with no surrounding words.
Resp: 2 h 47 min
